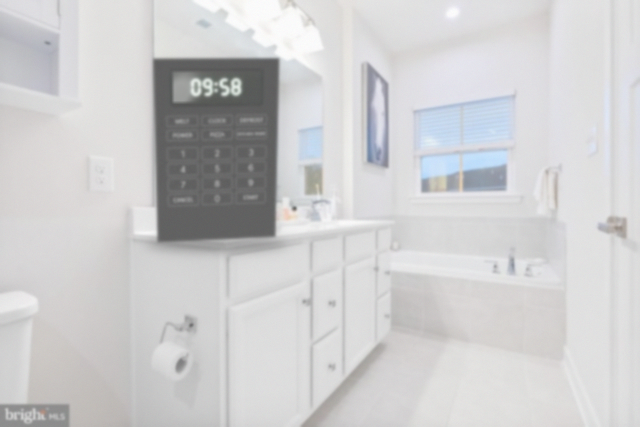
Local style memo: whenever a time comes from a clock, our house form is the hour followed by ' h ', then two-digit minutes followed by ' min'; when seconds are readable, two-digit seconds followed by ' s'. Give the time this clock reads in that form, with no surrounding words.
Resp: 9 h 58 min
